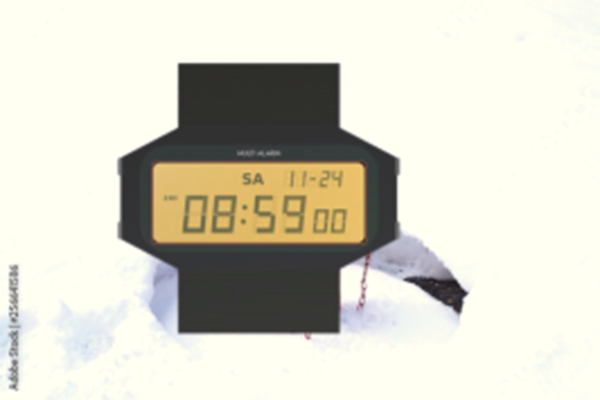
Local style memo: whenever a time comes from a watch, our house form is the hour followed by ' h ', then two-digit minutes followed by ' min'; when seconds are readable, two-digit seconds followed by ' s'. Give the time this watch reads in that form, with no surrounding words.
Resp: 8 h 59 min 00 s
